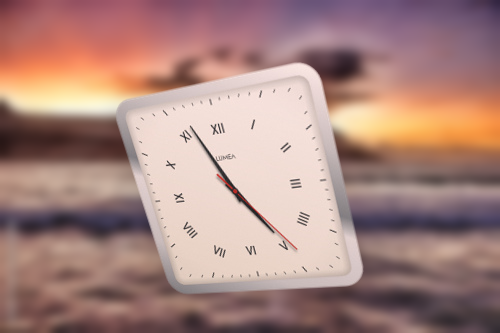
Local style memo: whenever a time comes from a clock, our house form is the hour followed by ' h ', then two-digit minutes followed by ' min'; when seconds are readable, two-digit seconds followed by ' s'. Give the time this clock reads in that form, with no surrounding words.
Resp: 4 h 56 min 24 s
